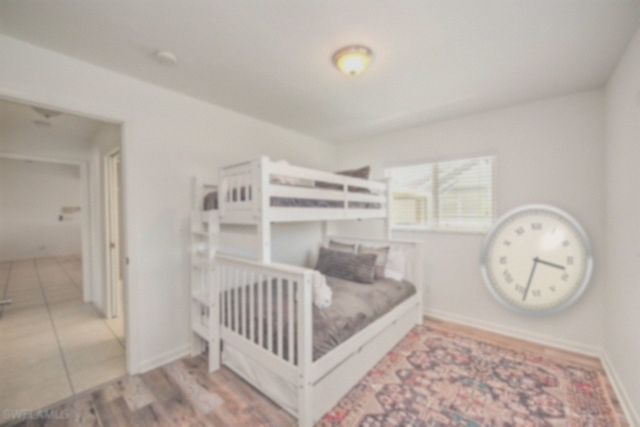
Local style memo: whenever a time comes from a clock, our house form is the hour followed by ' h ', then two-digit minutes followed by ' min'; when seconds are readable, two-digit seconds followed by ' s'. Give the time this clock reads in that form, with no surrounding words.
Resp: 3 h 33 min
